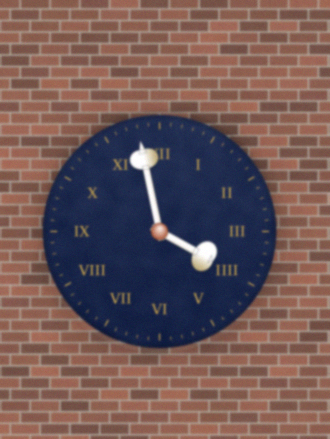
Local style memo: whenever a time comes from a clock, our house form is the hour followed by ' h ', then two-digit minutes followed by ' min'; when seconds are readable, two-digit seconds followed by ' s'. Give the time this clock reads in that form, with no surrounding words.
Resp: 3 h 58 min
